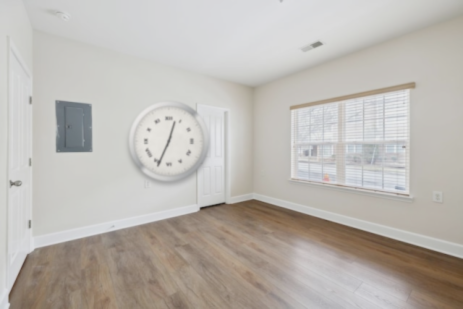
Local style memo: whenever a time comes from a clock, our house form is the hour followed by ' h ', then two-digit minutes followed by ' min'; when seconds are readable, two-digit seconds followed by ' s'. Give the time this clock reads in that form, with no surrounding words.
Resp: 12 h 34 min
